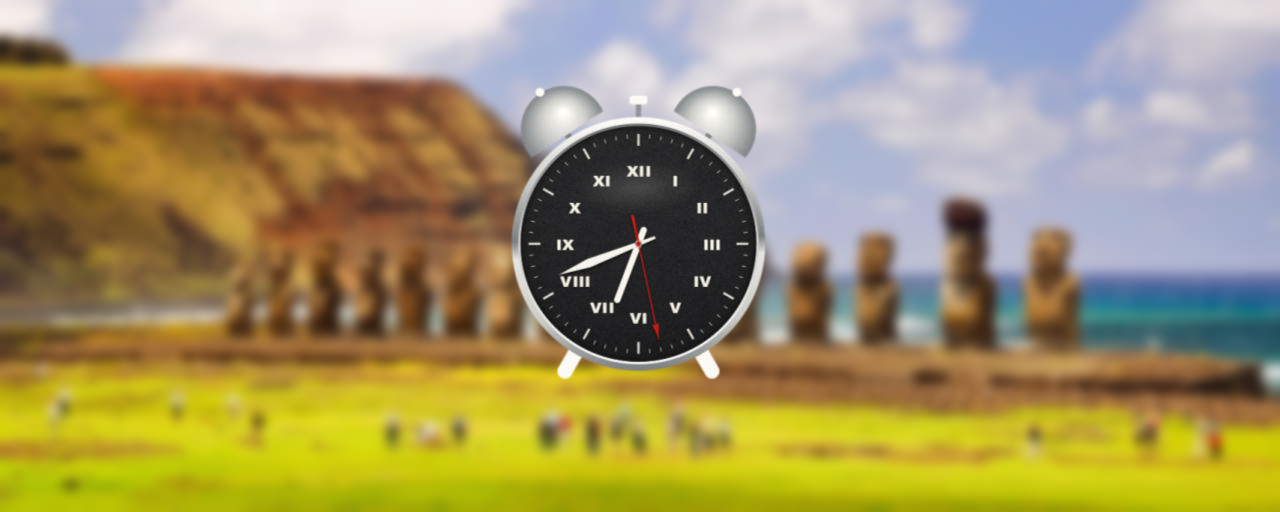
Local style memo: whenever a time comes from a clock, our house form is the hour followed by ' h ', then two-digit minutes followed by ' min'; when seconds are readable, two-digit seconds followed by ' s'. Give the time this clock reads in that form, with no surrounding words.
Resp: 6 h 41 min 28 s
